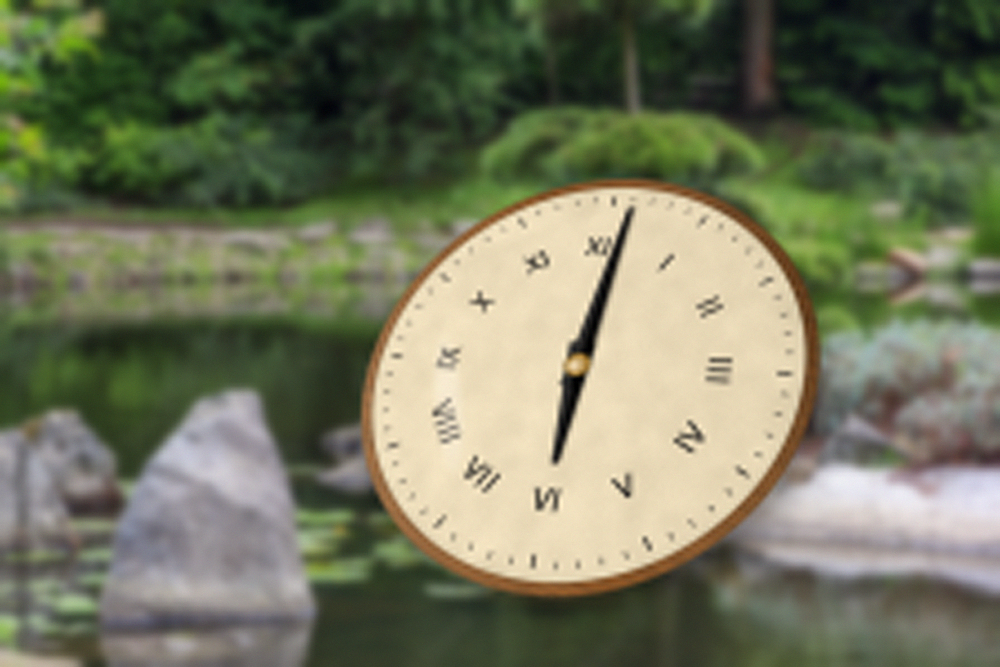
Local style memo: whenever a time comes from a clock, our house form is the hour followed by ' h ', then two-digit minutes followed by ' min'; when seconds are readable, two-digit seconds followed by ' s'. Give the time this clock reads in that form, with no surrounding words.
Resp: 6 h 01 min
